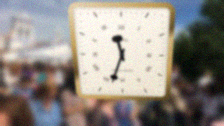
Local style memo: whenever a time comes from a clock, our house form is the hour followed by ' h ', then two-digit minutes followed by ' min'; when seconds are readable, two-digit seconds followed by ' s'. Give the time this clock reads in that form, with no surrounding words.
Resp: 11 h 33 min
